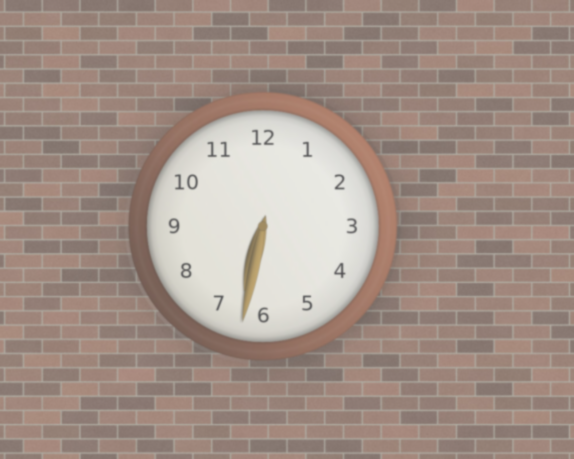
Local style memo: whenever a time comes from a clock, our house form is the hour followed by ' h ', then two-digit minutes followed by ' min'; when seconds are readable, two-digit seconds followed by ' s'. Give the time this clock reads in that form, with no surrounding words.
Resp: 6 h 32 min
